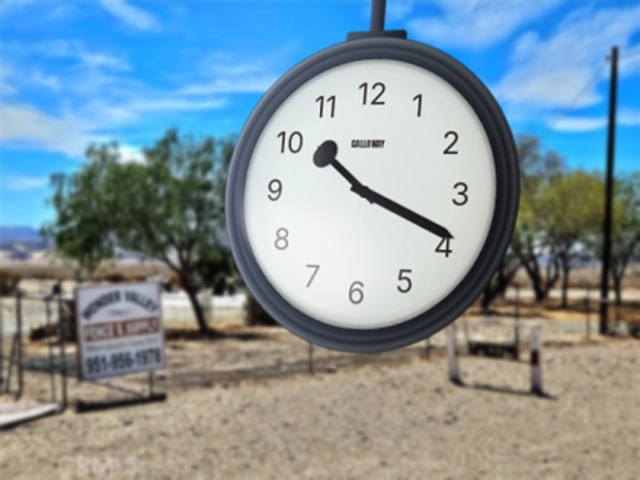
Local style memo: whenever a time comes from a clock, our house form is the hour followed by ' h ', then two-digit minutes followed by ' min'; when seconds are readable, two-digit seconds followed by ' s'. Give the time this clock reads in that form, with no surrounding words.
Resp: 10 h 19 min
